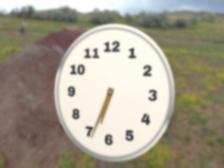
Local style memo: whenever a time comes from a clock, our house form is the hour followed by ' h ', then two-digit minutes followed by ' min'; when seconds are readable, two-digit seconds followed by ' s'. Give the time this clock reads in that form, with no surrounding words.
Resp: 6 h 34 min
